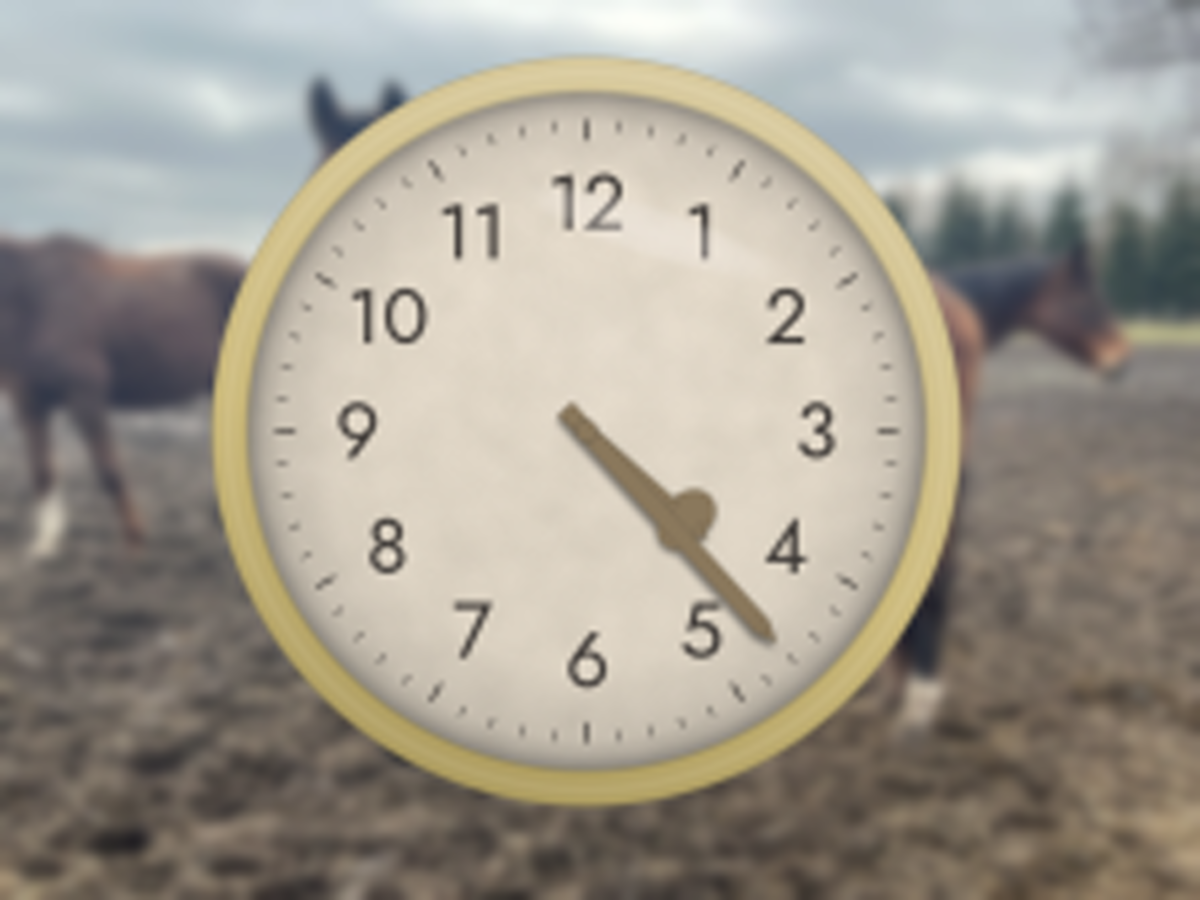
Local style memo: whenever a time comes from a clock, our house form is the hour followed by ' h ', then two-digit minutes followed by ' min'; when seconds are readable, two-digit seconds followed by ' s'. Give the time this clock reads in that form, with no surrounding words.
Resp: 4 h 23 min
